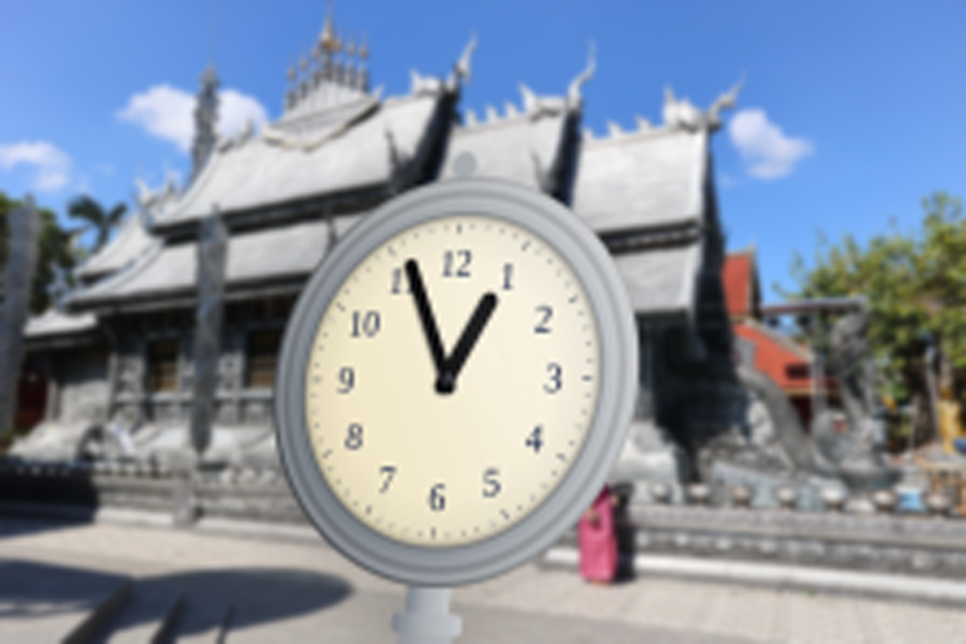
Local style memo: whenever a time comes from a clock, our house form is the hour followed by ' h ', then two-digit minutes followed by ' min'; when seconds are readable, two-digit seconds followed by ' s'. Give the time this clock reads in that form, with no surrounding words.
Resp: 12 h 56 min
